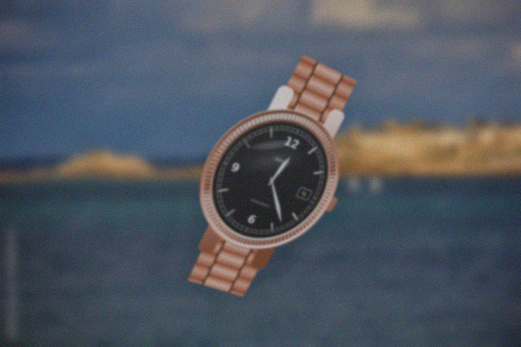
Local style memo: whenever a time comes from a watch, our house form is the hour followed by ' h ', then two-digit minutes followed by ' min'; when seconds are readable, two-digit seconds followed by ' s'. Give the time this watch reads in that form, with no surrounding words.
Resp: 12 h 23 min
